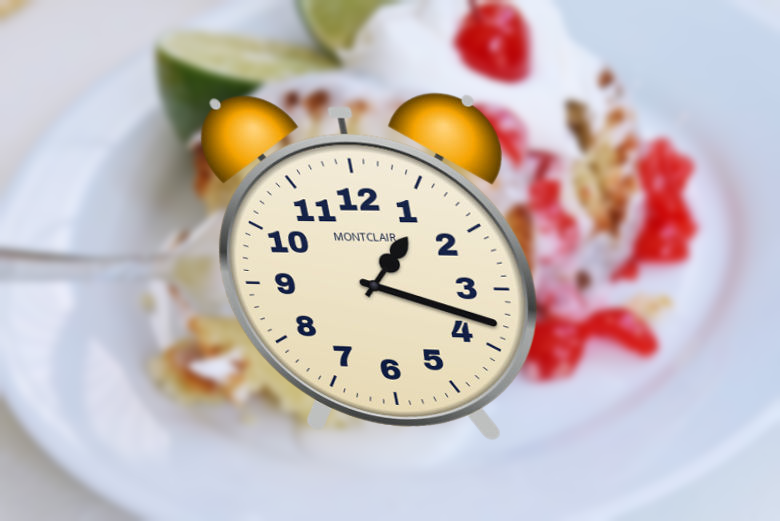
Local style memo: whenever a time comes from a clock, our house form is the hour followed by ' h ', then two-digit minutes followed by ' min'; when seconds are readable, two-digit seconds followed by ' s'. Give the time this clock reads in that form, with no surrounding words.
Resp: 1 h 18 min
